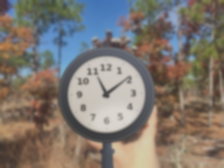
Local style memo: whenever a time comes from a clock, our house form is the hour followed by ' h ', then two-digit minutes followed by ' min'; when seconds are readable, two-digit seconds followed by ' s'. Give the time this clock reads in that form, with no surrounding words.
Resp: 11 h 09 min
